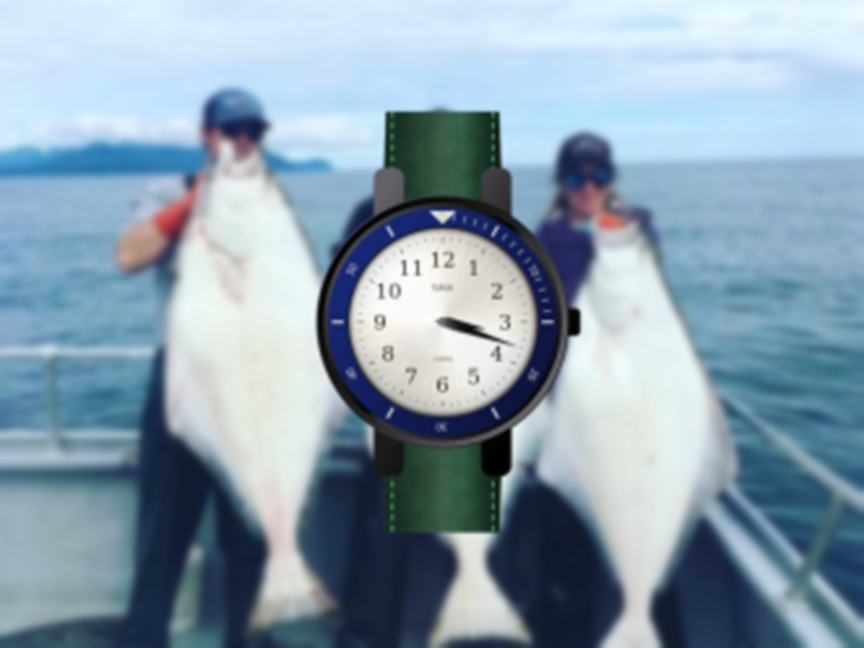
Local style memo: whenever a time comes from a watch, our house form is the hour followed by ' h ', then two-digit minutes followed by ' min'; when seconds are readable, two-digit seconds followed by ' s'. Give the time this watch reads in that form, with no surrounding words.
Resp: 3 h 18 min
